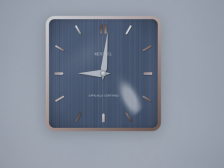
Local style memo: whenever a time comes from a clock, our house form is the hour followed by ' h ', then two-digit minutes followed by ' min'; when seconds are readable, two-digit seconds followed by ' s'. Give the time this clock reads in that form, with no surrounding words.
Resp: 9 h 01 min
